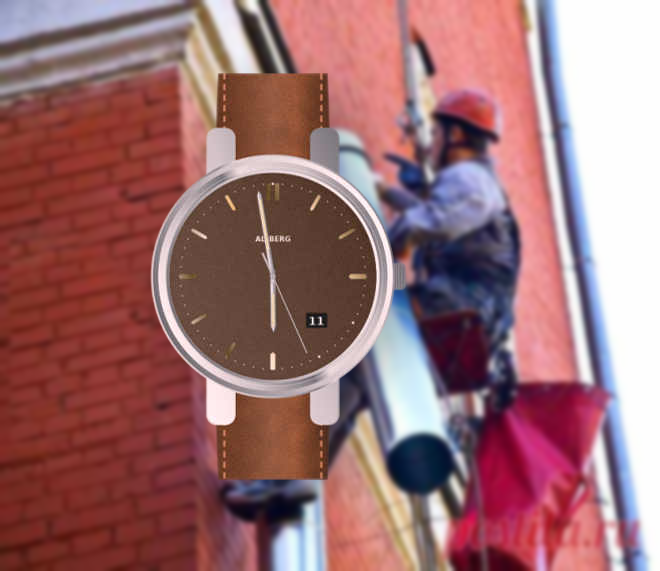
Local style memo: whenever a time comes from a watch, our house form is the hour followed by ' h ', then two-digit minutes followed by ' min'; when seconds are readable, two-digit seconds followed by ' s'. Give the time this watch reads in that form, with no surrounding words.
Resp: 5 h 58 min 26 s
